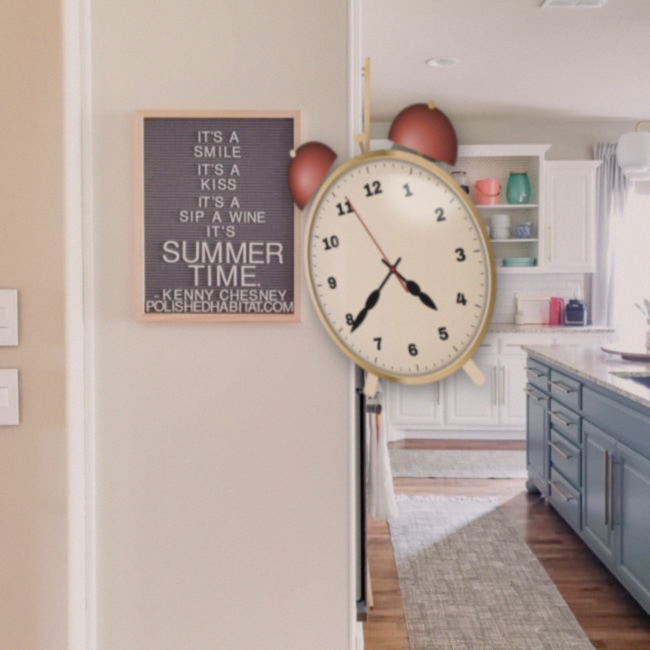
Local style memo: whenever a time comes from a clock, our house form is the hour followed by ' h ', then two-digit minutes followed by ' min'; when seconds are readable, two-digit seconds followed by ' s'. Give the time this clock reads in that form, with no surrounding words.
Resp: 4 h 38 min 56 s
